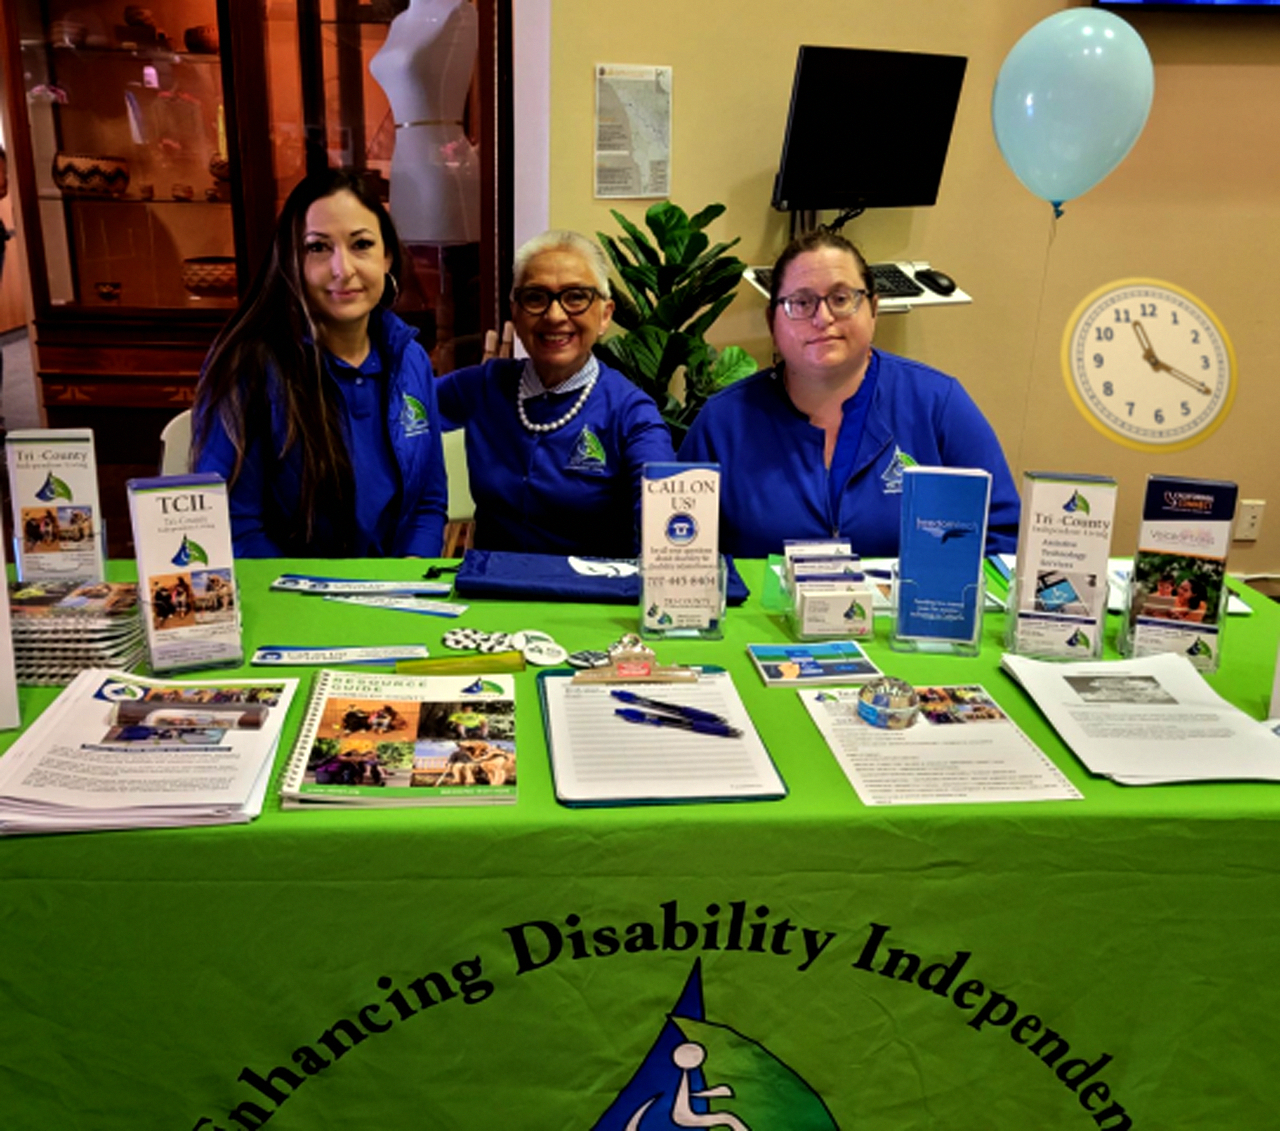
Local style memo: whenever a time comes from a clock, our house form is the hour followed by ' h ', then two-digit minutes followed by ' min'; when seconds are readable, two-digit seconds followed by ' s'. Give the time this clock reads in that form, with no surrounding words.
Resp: 11 h 20 min
